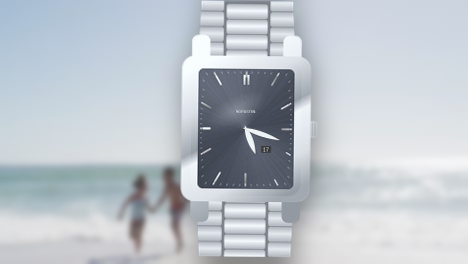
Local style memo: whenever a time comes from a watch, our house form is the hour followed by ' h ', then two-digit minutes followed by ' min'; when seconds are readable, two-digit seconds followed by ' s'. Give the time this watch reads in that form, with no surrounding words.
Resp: 5 h 18 min
